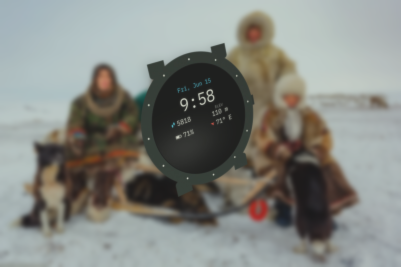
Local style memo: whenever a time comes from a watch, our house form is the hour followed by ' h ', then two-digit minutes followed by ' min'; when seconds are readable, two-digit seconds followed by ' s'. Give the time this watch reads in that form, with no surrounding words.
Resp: 9 h 58 min
